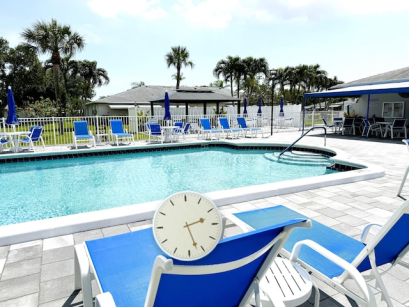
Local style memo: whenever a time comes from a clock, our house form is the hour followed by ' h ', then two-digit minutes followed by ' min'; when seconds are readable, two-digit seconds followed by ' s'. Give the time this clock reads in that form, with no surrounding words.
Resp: 2 h 27 min
